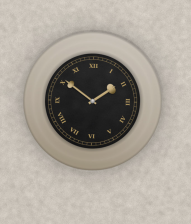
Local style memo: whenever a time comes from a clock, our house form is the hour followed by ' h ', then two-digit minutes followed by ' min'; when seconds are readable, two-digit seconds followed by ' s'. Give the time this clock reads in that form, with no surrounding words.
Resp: 1 h 51 min
